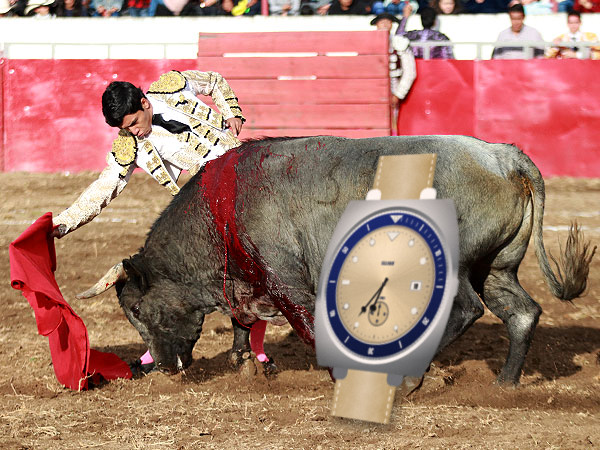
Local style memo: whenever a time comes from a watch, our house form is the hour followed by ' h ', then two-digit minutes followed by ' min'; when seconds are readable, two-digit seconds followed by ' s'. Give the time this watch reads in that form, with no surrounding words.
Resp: 6 h 36 min
